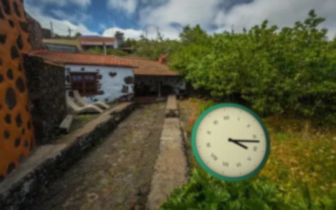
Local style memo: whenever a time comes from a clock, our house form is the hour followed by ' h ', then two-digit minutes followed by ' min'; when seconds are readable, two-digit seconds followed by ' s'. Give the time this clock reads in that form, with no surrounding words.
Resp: 4 h 17 min
